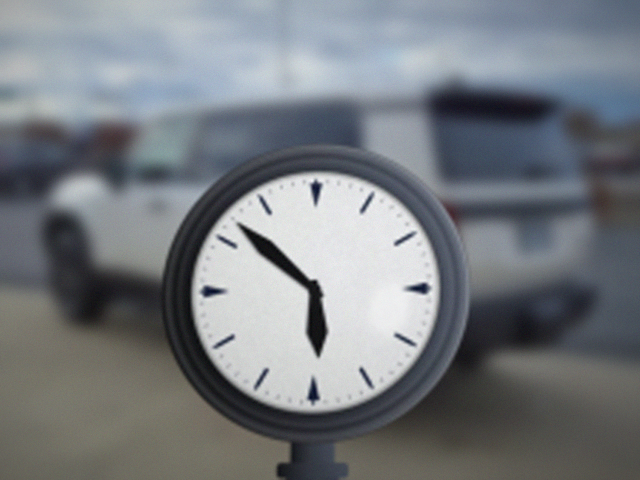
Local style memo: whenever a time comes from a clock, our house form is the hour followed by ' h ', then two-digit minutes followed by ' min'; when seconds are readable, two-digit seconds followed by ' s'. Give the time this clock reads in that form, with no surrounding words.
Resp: 5 h 52 min
